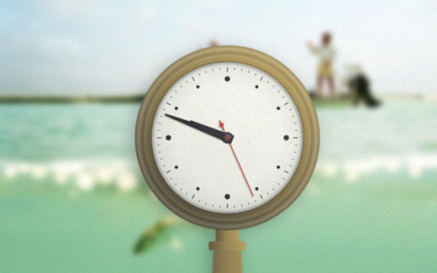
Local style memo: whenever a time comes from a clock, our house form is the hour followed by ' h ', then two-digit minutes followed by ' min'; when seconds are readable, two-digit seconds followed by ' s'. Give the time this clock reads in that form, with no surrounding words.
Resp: 9 h 48 min 26 s
